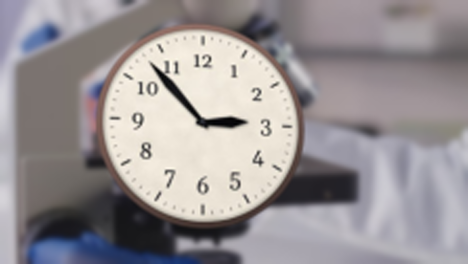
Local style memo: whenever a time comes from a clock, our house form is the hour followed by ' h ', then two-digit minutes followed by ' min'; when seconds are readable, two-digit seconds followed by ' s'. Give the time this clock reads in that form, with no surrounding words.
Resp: 2 h 53 min
